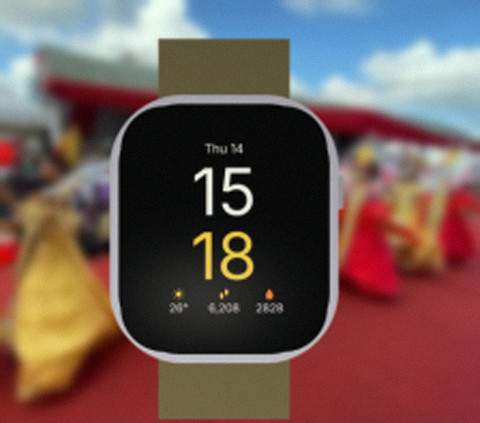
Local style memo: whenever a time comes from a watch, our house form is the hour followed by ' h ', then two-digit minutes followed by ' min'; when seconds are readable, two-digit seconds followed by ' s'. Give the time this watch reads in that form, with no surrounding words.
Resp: 15 h 18 min
